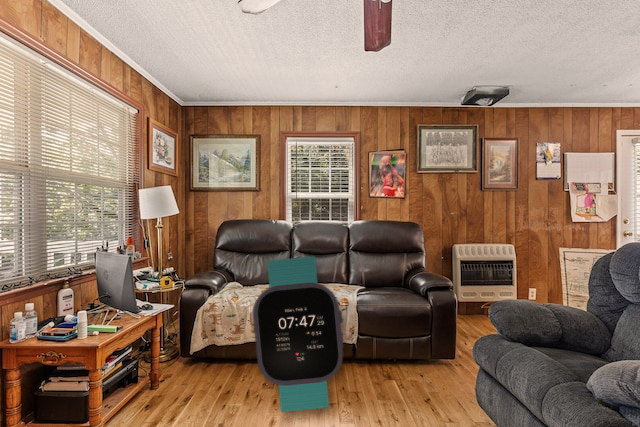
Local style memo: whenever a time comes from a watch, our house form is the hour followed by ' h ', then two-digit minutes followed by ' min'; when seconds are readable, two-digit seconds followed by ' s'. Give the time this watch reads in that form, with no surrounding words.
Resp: 7 h 47 min
